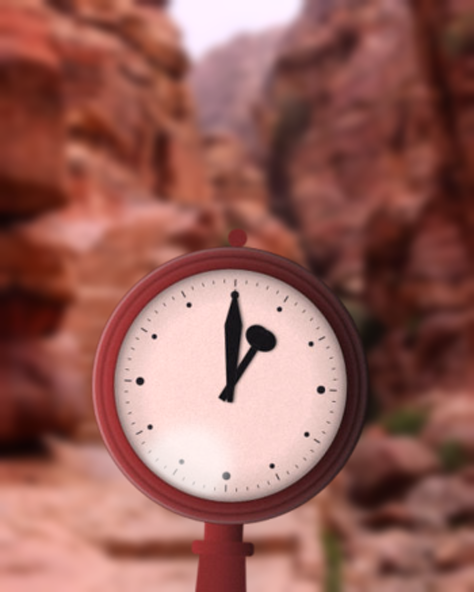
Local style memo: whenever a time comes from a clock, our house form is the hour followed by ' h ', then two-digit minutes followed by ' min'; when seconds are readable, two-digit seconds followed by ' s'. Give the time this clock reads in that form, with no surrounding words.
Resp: 1 h 00 min
